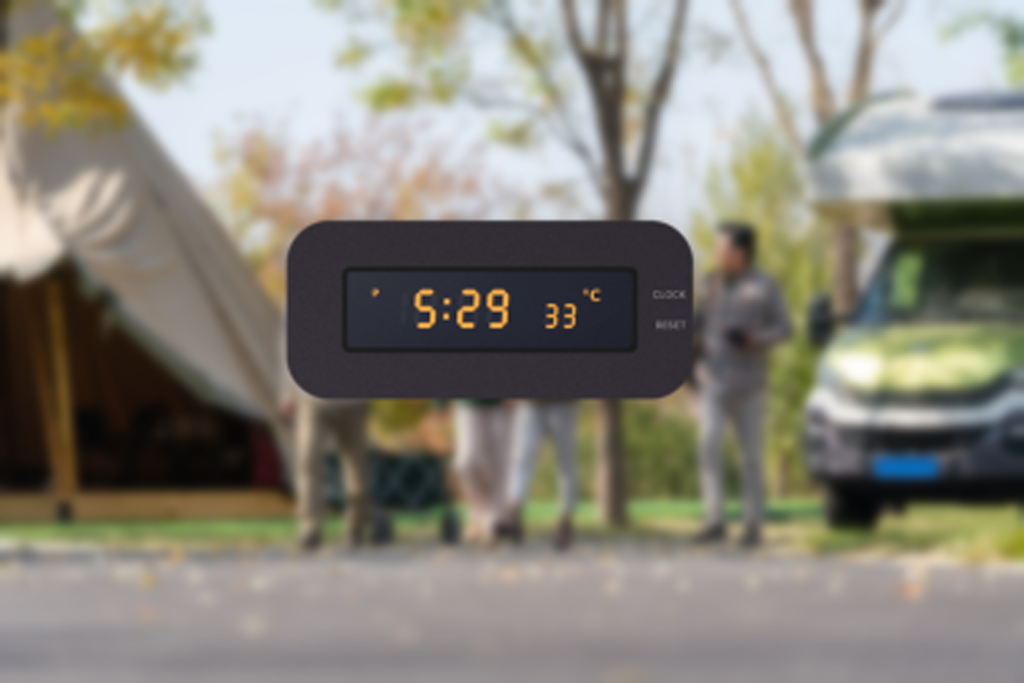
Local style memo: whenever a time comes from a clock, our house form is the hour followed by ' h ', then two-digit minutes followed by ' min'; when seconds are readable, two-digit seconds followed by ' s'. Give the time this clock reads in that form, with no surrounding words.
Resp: 5 h 29 min
